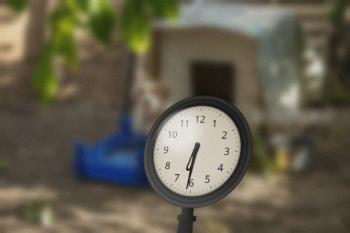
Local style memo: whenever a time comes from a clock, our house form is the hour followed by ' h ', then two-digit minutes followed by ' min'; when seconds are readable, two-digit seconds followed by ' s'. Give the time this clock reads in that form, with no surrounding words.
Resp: 6 h 31 min
